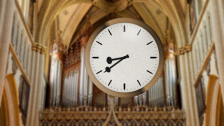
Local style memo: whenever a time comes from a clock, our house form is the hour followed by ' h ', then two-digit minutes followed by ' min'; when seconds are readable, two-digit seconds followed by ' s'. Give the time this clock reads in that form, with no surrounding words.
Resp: 8 h 39 min
